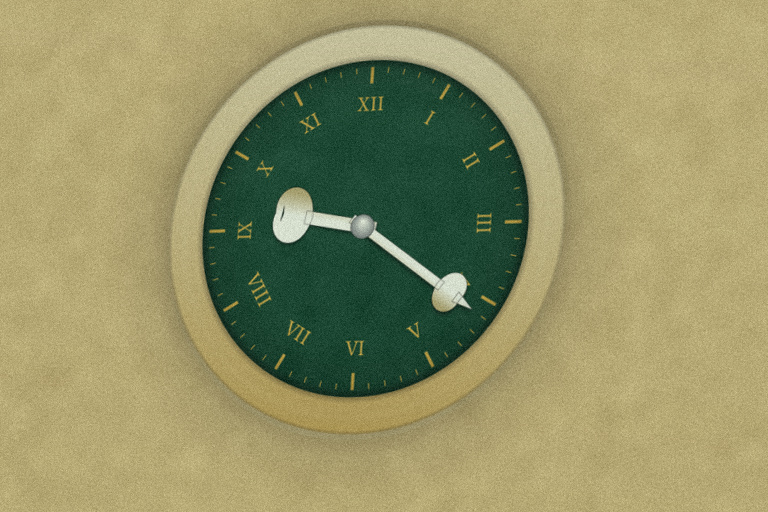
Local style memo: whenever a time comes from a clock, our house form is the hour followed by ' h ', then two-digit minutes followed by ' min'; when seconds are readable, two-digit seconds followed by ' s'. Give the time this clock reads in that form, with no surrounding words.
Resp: 9 h 21 min
